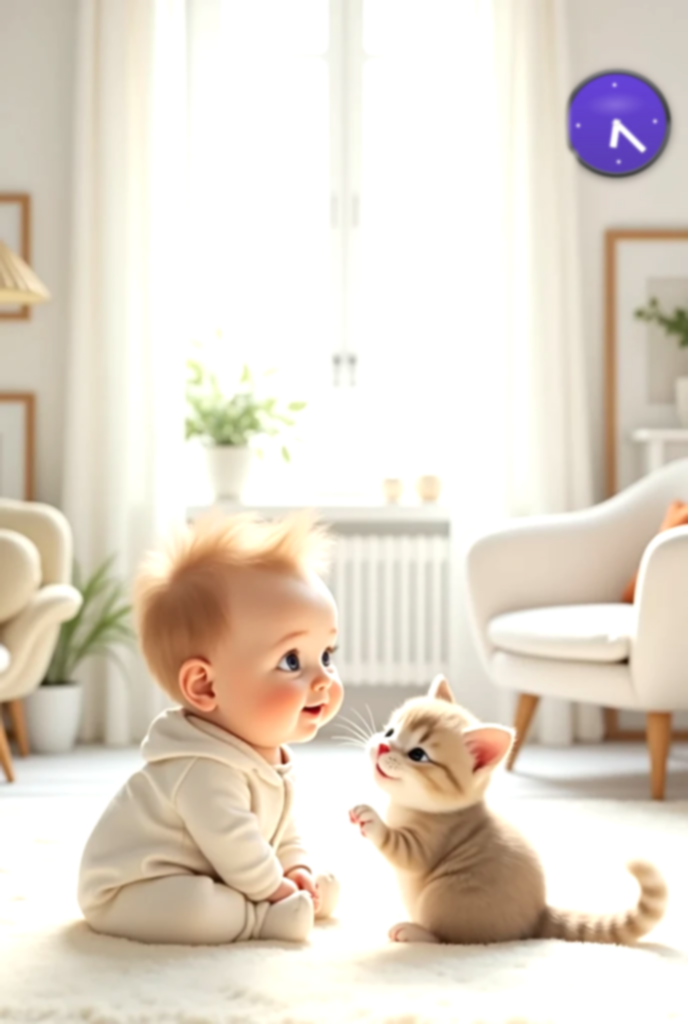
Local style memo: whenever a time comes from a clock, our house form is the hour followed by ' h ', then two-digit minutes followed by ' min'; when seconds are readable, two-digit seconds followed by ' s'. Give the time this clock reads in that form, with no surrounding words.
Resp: 6 h 23 min
